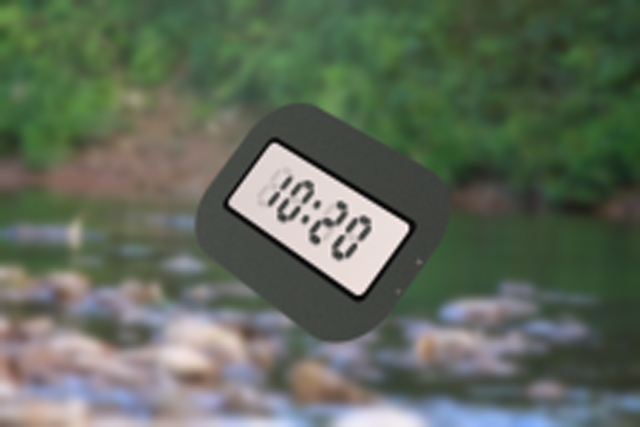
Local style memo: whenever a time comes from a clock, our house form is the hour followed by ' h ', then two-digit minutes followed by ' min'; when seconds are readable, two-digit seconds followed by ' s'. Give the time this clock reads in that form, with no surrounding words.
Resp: 10 h 20 min
